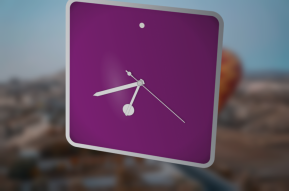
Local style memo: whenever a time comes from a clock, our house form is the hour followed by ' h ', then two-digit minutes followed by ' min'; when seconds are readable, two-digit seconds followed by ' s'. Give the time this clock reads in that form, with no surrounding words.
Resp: 6 h 41 min 21 s
